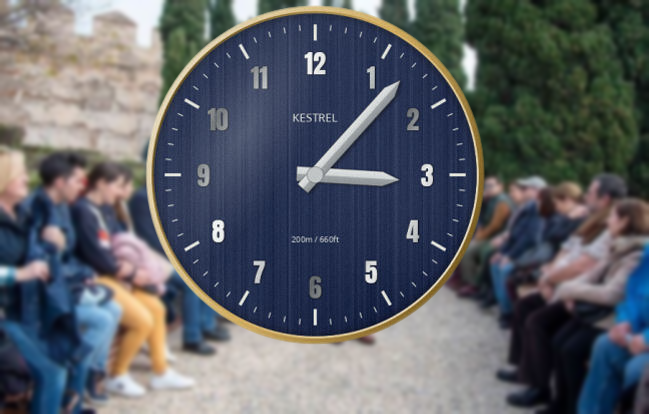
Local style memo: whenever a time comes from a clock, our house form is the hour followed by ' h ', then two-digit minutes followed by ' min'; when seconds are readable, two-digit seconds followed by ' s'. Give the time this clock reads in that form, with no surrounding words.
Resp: 3 h 07 min
